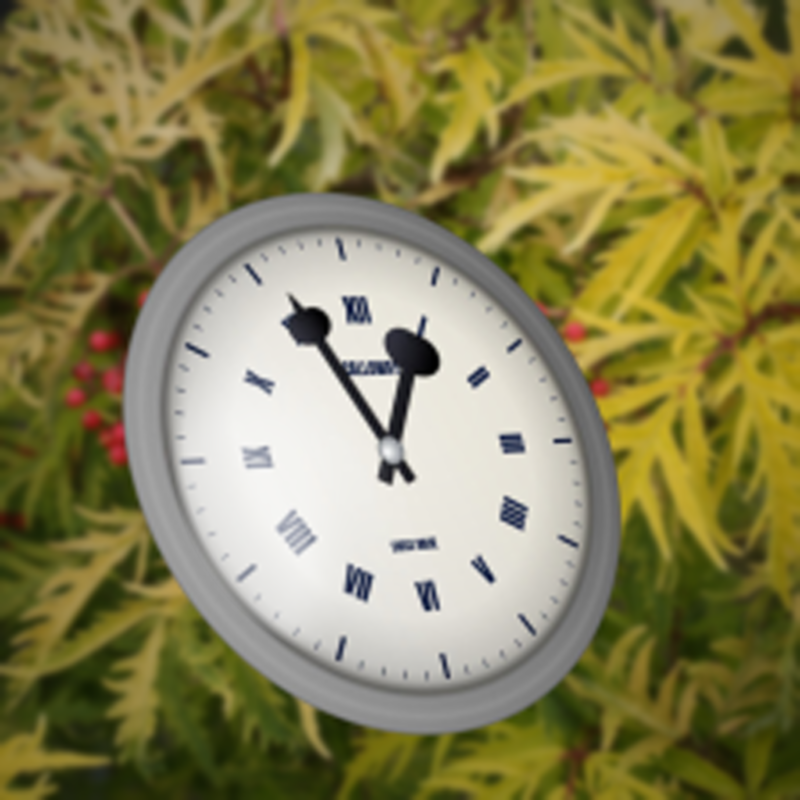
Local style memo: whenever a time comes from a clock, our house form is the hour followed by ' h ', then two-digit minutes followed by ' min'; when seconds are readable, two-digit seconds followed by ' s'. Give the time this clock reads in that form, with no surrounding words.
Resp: 12 h 56 min
